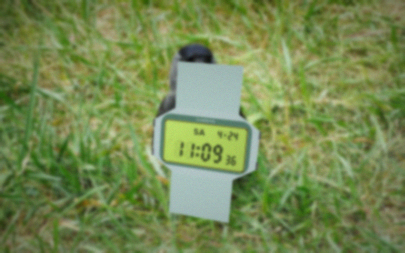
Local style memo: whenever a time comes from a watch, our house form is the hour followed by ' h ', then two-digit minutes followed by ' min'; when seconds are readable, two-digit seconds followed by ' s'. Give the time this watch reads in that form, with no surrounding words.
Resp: 11 h 09 min
